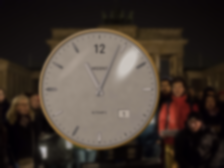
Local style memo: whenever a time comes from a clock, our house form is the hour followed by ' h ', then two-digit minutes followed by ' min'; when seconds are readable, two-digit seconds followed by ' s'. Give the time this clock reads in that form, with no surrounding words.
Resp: 11 h 04 min
